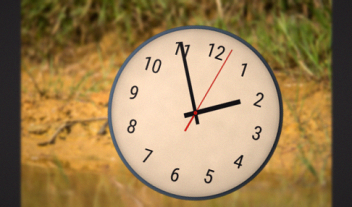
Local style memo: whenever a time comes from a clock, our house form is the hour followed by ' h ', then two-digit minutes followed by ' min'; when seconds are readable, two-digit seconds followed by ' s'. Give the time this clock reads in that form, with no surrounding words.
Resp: 1 h 55 min 02 s
